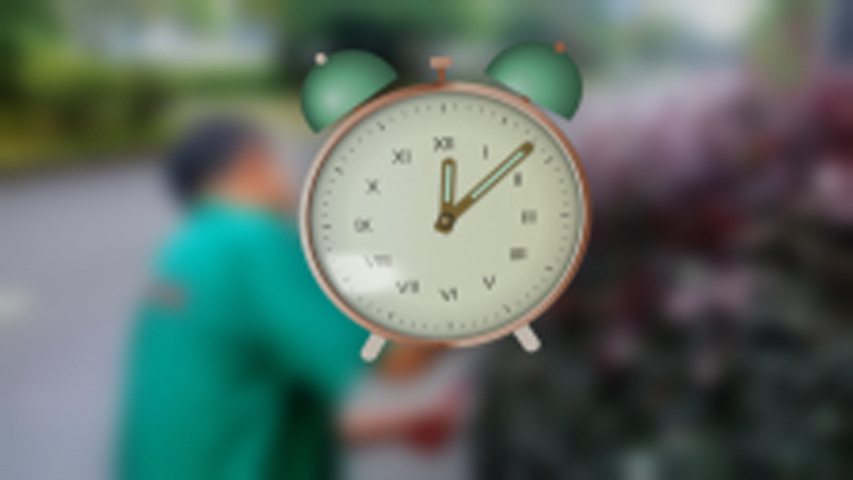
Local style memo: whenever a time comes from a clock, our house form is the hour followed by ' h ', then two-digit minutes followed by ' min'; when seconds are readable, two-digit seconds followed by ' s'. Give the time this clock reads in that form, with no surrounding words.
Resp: 12 h 08 min
